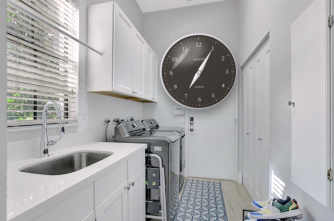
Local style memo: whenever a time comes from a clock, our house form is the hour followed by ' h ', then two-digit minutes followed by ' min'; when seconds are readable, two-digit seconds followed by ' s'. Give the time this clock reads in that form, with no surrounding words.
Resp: 7 h 05 min
